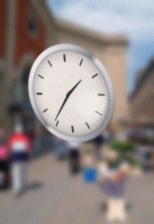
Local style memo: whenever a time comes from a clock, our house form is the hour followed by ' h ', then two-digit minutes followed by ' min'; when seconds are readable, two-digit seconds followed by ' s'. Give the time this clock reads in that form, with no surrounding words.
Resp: 1 h 36 min
